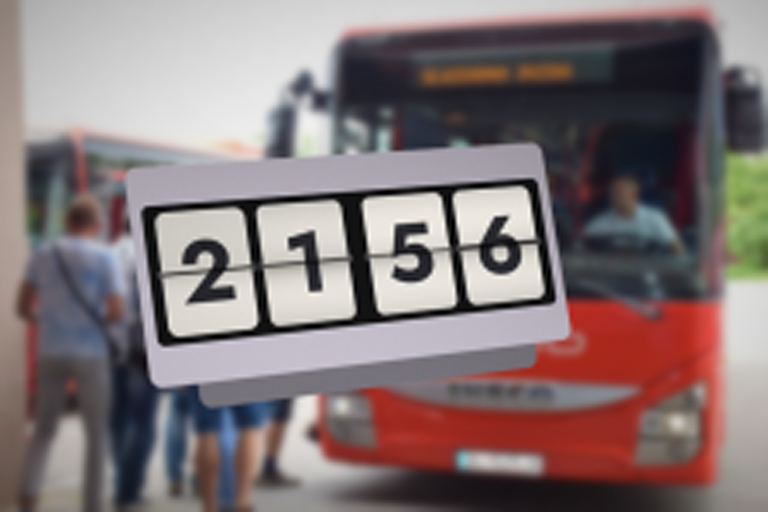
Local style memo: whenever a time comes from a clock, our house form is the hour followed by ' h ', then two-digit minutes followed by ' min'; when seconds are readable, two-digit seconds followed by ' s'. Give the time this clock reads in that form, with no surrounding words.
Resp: 21 h 56 min
